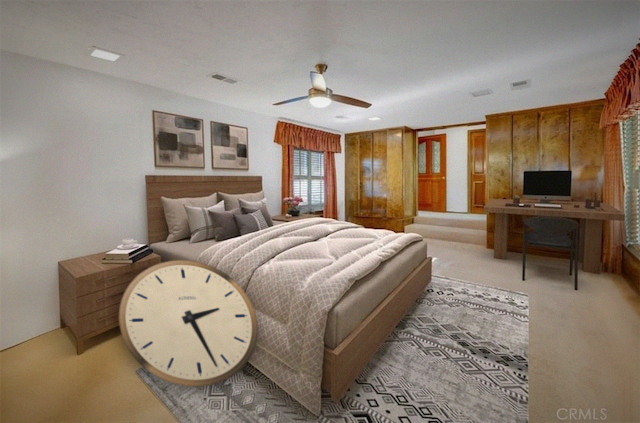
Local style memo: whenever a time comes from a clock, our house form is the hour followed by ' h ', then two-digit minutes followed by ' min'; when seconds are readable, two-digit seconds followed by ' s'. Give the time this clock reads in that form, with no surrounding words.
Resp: 2 h 27 min
